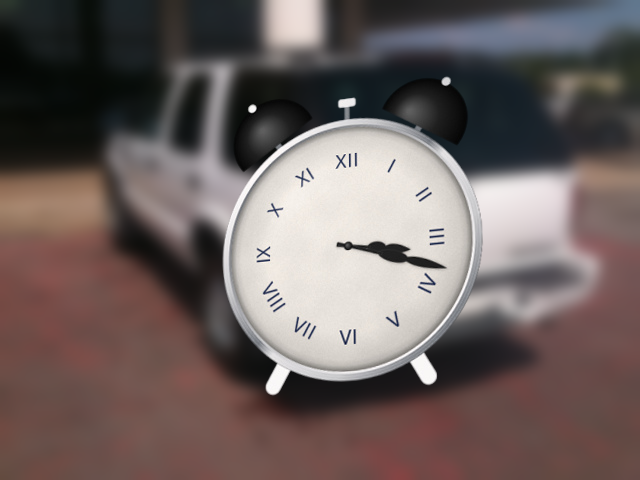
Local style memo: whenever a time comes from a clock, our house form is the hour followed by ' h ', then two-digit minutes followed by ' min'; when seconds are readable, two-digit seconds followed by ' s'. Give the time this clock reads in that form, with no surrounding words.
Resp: 3 h 18 min
